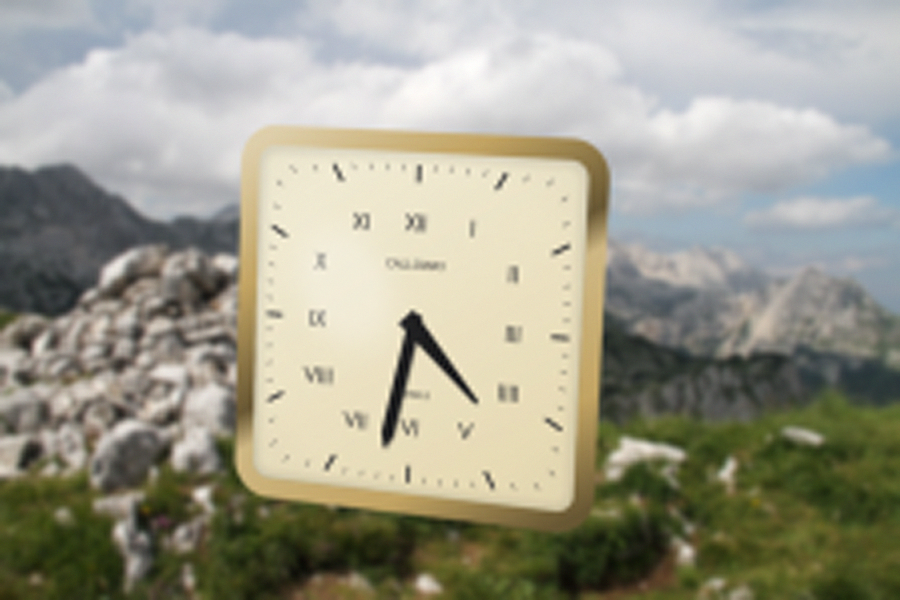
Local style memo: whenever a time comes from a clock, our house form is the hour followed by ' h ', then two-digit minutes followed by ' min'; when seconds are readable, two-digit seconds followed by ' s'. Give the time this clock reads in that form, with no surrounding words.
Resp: 4 h 32 min
